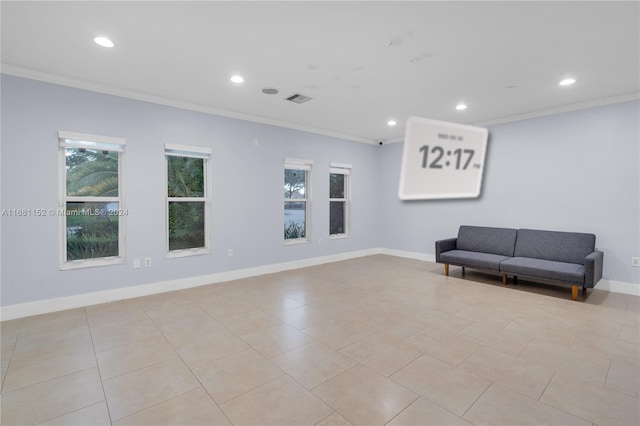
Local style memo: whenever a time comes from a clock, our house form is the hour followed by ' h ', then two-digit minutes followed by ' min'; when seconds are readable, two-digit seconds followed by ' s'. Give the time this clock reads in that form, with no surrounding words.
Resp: 12 h 17 min
